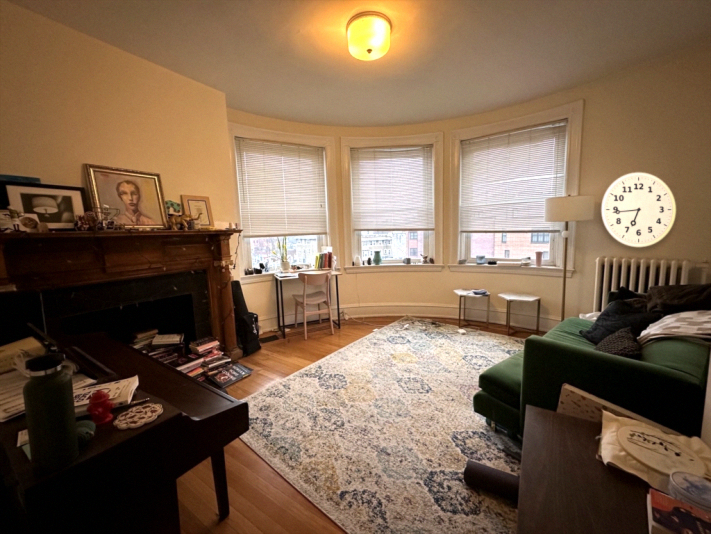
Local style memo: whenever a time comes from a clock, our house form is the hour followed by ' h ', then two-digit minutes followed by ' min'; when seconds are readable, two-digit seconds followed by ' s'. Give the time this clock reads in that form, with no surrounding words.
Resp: 6 h 44 min
